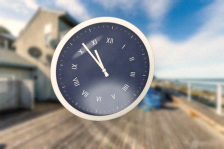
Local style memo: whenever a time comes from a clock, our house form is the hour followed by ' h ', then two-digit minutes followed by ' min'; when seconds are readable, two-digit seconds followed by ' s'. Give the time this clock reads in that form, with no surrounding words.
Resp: 10 h 52 min
